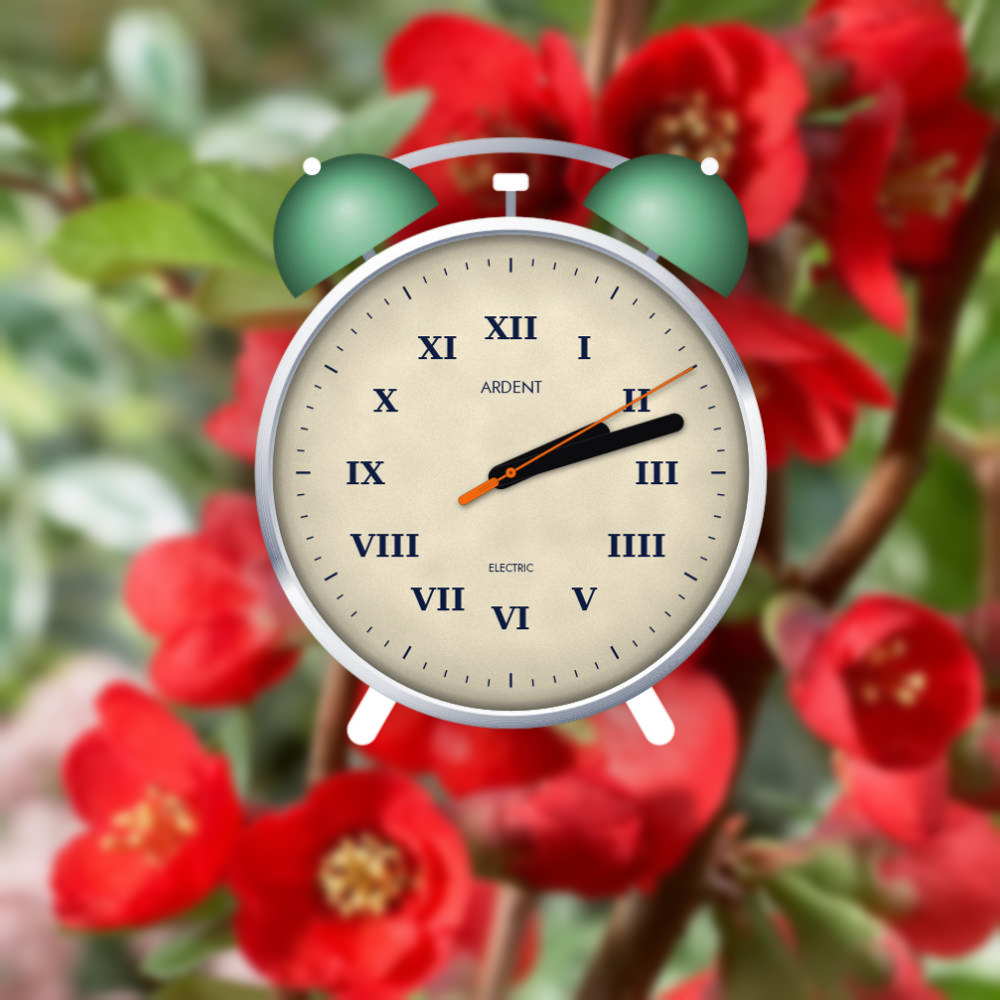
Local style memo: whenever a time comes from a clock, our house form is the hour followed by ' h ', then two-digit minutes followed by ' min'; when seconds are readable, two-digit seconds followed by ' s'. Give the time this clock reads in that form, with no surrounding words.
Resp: 2 h 12 min 10 s
